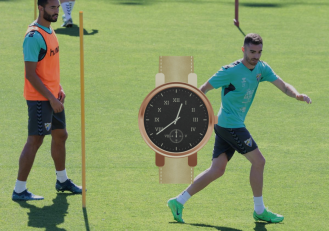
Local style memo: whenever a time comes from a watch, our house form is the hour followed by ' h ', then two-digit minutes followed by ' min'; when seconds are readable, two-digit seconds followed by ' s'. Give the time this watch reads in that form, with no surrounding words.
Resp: 12 h 39 min
